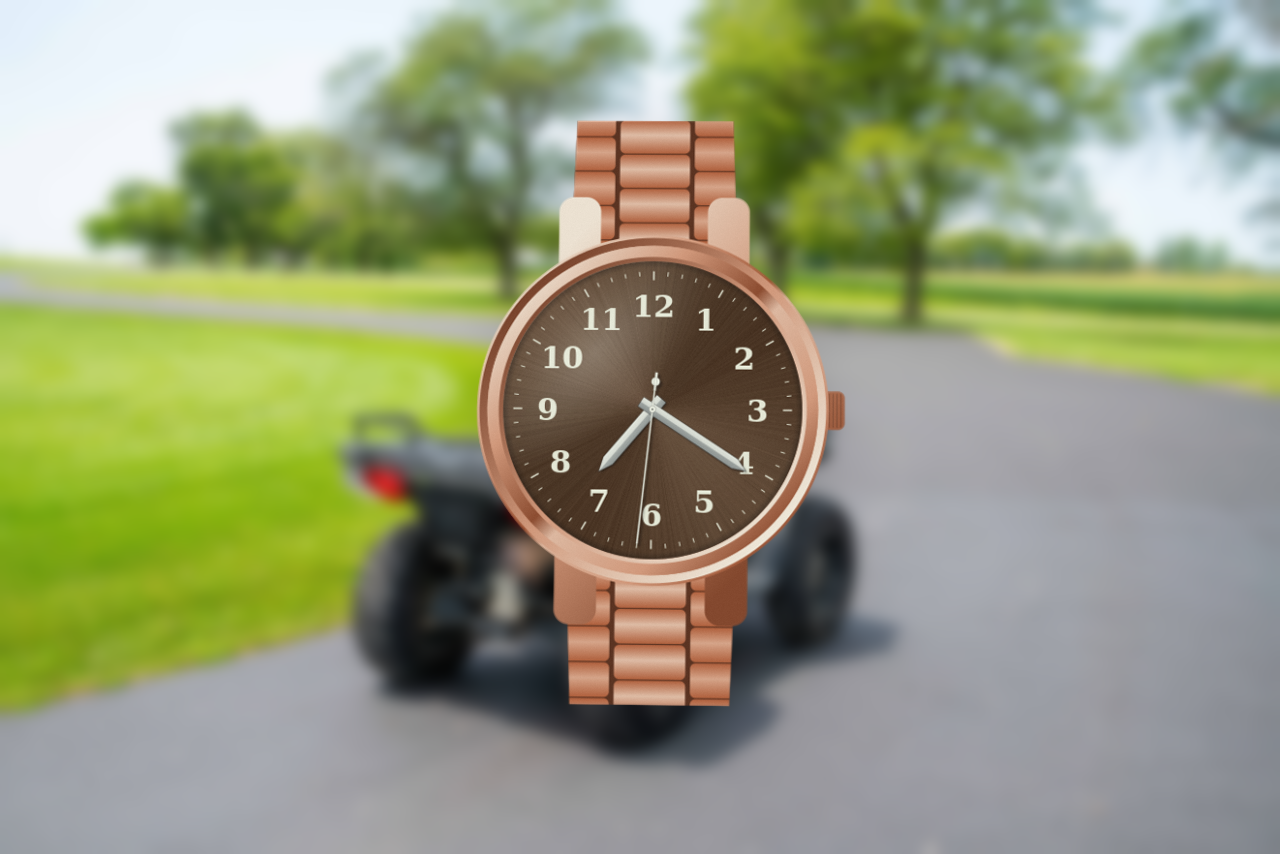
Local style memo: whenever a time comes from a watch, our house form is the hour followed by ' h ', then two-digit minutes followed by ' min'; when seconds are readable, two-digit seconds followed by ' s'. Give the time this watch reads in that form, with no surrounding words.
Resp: 7 h 20 min 31 s
